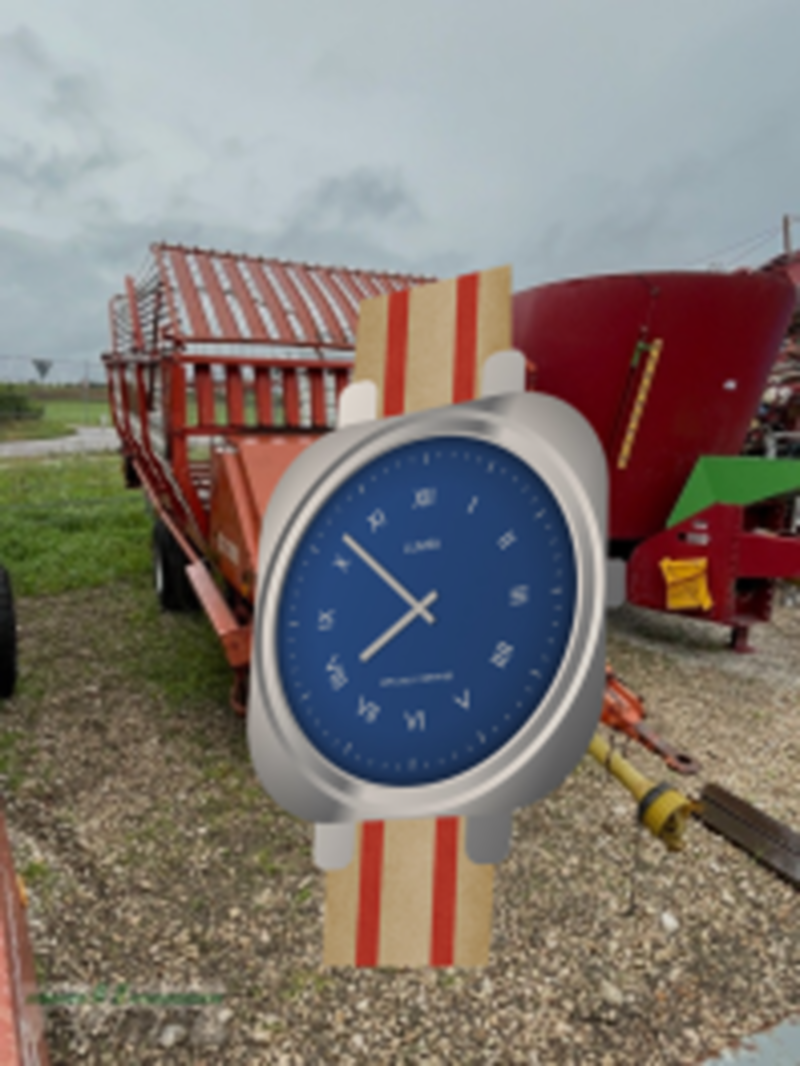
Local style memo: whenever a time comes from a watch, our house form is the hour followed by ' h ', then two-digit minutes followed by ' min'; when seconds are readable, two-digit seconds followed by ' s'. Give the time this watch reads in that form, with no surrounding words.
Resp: 7 h 52 min
